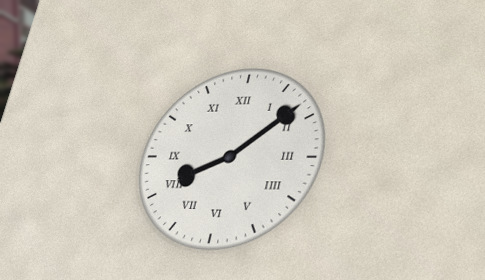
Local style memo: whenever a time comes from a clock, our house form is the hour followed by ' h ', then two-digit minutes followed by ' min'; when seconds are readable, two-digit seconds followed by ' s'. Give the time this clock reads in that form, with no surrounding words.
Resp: 8 h 08 min
